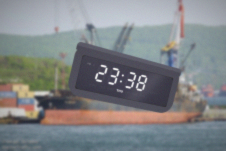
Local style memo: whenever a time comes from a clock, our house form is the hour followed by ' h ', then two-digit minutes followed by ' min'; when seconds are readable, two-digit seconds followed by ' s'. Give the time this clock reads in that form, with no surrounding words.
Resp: 23 h 38 min
